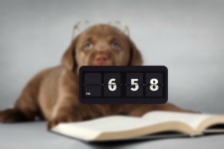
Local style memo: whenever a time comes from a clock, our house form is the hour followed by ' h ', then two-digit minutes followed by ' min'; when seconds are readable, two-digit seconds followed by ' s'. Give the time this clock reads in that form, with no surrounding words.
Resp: 6 h 58 min
